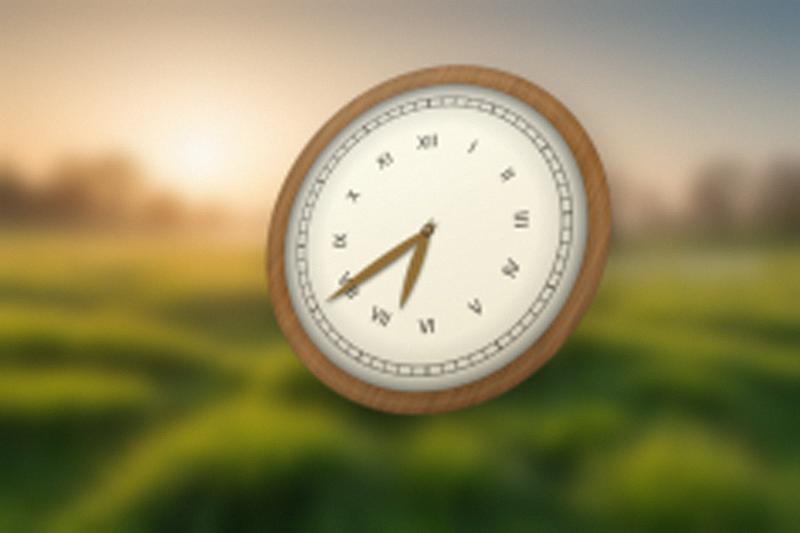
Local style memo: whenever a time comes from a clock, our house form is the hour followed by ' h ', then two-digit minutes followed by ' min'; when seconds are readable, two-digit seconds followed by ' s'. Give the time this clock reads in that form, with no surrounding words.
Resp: 6 h 40 min
